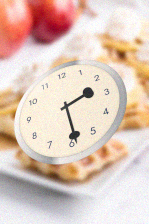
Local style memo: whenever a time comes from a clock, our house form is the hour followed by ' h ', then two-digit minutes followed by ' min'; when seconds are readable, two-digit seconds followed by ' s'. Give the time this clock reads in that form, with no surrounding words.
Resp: 2 h 29 min
